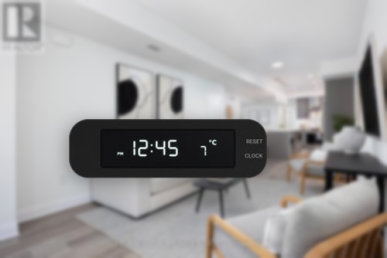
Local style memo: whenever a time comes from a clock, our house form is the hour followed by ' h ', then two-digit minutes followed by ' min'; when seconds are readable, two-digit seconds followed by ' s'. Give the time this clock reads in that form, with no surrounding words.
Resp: 12 h 45 min
